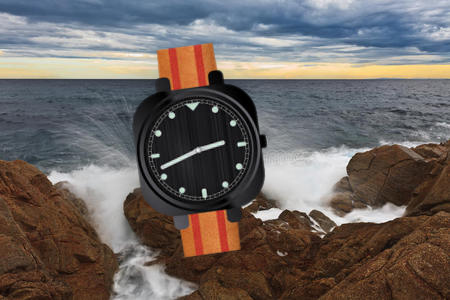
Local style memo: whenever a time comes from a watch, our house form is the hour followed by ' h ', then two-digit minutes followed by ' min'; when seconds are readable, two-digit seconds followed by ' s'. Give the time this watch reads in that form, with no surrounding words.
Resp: 2 h 42 min
